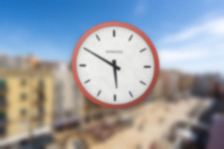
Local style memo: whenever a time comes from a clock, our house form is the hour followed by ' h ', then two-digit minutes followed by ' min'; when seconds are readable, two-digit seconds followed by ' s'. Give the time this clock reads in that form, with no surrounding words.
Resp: 5 h 50 min
